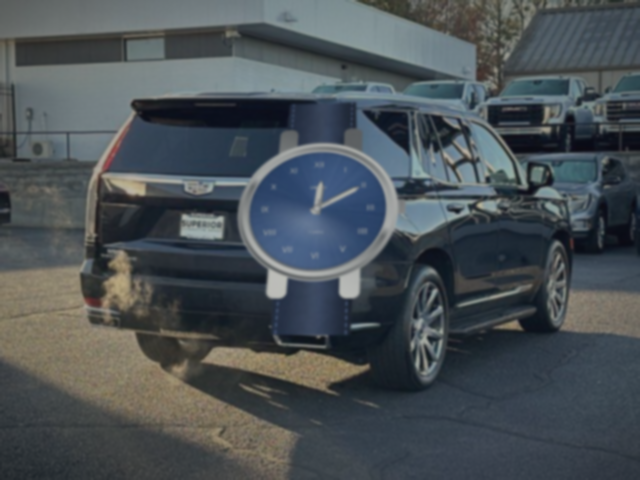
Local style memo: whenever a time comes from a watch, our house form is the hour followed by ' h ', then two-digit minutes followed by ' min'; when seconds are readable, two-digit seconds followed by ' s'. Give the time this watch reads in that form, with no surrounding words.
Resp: 12 h 10 min
